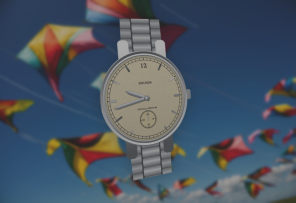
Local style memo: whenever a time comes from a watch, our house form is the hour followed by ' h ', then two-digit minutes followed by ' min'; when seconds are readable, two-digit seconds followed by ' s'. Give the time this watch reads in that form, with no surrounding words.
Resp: 9 h 43 min
